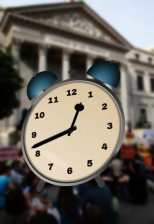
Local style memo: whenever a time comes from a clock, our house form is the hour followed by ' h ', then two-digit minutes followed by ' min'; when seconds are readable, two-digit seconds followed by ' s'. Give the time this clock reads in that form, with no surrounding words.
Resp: 12 h 42 min
